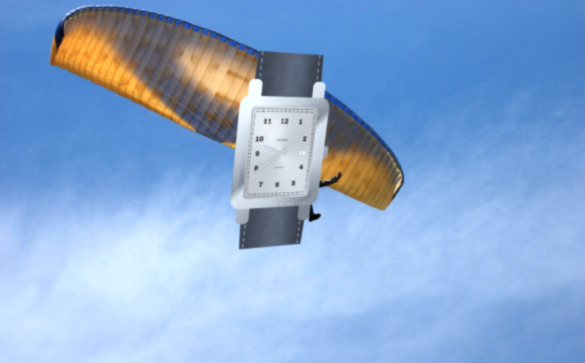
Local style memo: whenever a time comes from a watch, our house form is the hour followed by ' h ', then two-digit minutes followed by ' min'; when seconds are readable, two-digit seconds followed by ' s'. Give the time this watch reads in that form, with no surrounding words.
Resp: 9 h 39 min
